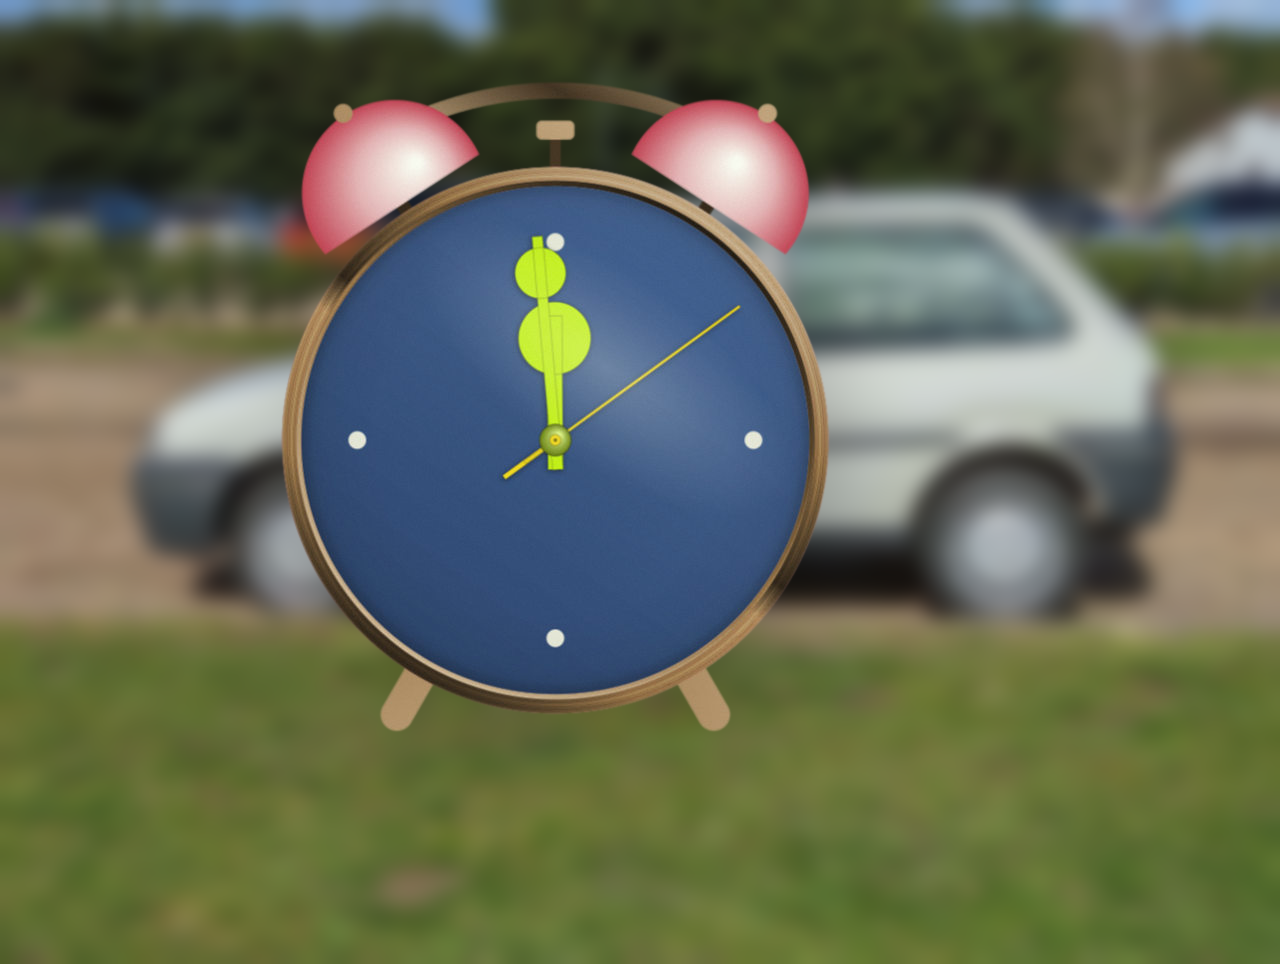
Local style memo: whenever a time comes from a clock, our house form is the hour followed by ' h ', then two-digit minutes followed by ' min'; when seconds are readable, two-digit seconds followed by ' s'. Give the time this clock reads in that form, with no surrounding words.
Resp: 11 h 59 min 09 s
